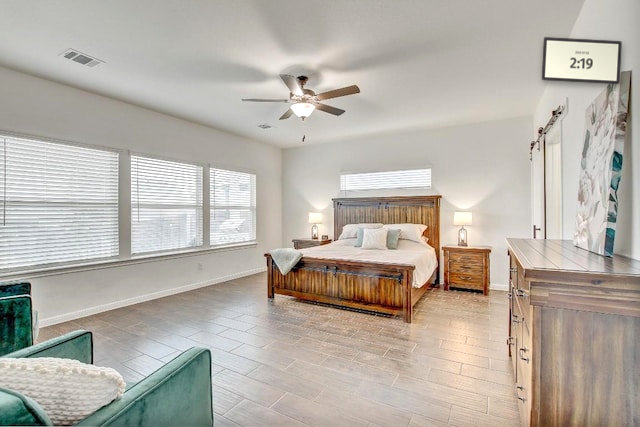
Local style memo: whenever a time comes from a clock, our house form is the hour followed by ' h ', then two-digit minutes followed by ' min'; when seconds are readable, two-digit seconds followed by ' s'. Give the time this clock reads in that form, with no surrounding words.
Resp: 2 h 19 min
